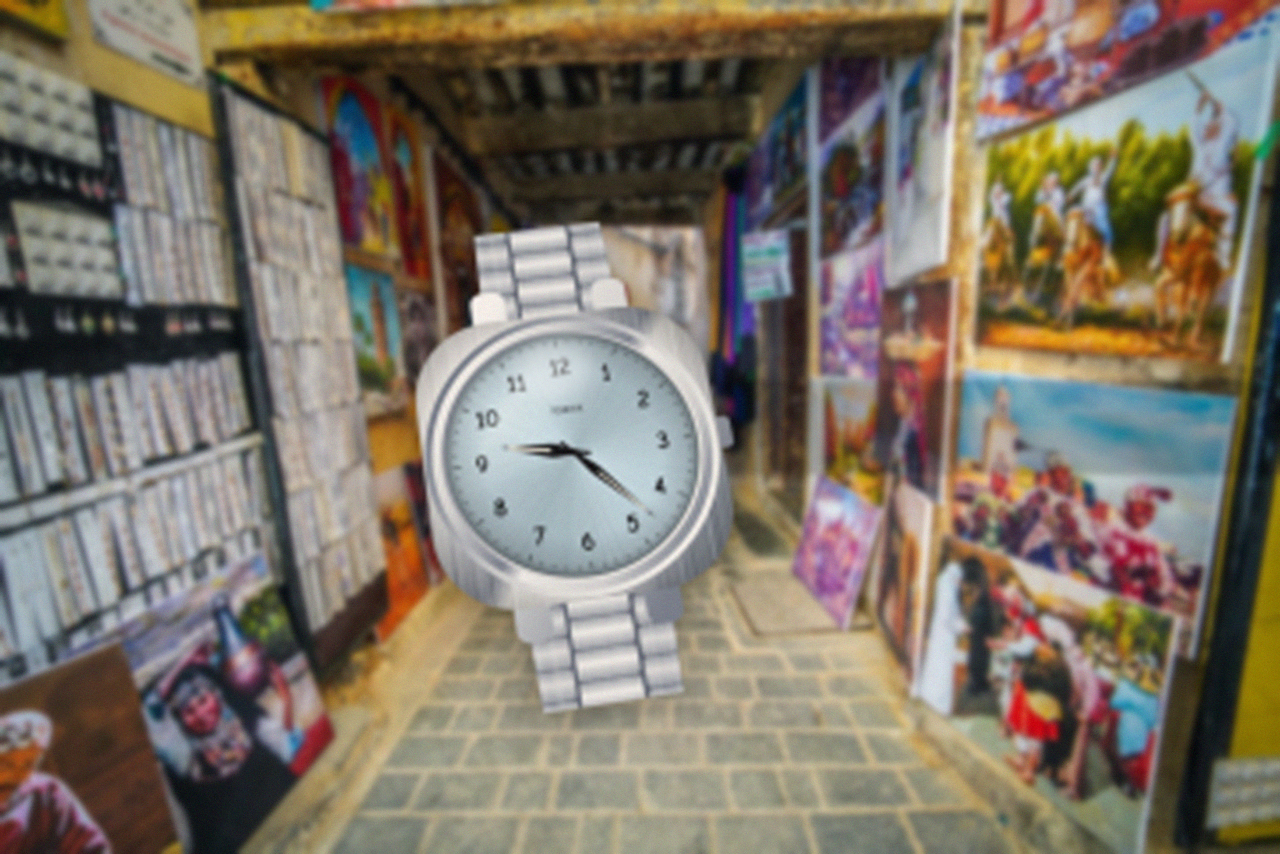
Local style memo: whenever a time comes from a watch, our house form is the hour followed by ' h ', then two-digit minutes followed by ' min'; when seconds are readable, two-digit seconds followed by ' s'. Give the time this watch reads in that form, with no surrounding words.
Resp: 9 h 23 min
